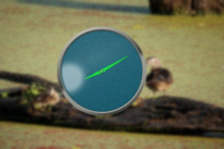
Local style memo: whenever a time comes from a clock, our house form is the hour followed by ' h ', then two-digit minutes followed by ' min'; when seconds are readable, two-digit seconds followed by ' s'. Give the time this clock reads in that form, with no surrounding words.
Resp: 8 h 10 min
